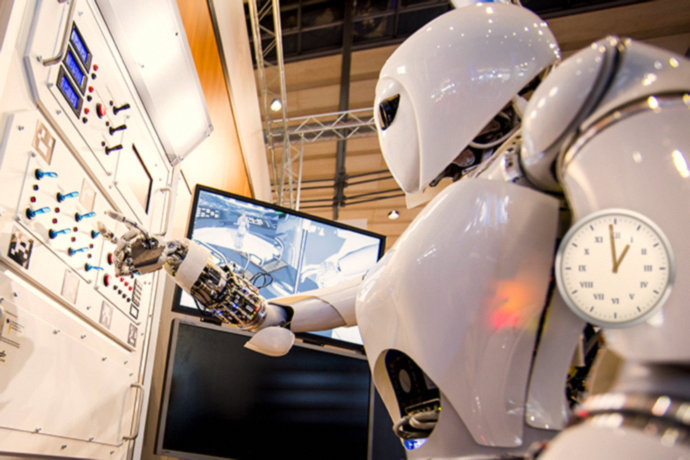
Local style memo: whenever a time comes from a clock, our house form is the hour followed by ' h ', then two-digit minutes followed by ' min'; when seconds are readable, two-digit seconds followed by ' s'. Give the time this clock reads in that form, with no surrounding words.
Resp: 12 h 59 min
